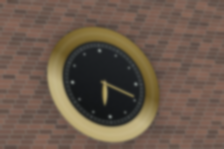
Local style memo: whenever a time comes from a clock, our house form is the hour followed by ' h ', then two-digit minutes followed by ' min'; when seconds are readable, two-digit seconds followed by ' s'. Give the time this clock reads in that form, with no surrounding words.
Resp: 6 h 19 min
